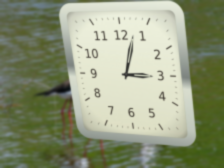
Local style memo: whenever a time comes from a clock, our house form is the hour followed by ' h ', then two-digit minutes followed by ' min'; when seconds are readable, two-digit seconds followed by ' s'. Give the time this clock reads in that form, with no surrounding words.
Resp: 3 h 03 min
